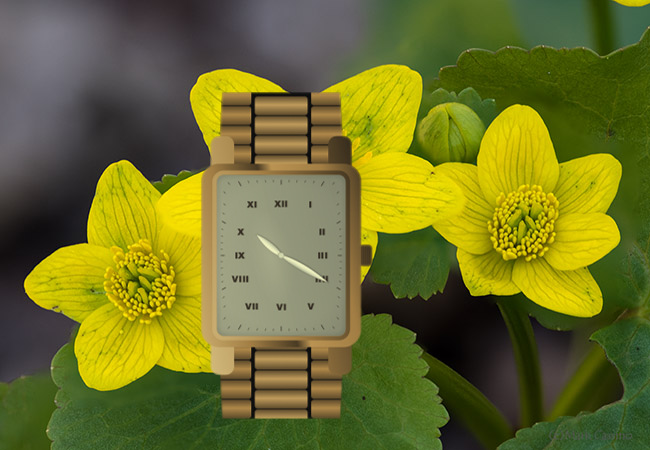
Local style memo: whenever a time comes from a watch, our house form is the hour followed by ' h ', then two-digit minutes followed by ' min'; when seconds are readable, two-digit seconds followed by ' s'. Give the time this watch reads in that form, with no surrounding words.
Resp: 10 h 20 min
